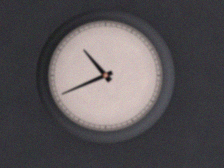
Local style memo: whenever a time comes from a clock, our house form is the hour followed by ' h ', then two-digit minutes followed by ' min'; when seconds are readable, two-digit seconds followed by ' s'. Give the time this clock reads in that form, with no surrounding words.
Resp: 10 h 41 min
